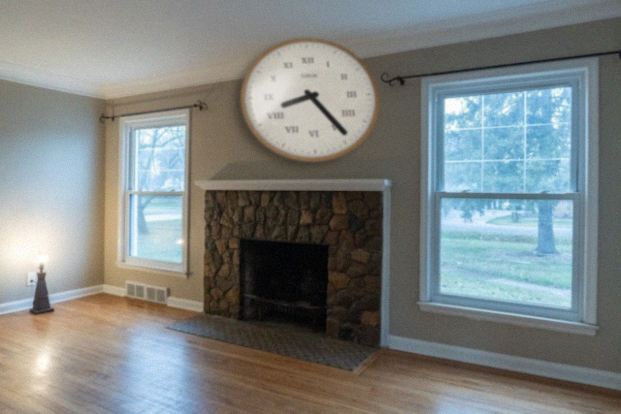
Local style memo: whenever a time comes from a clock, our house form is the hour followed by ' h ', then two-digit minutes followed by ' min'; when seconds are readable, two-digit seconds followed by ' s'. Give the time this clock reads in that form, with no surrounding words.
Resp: 8 h 24 min
